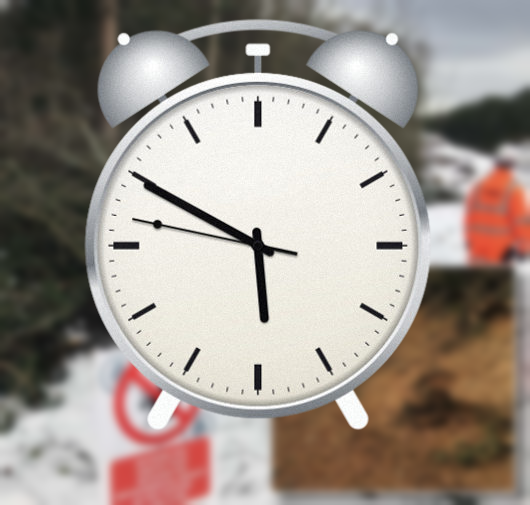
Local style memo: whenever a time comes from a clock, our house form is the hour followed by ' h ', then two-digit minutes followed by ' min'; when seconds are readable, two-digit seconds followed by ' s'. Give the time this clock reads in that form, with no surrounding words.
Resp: 5 h 49 min 47 s
